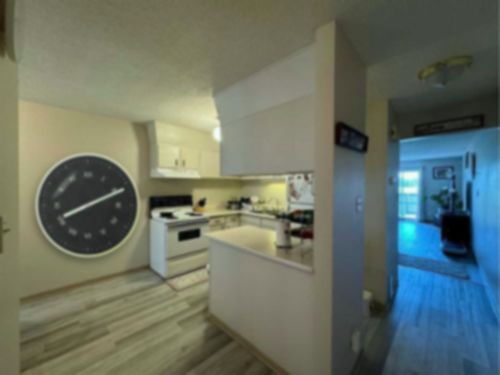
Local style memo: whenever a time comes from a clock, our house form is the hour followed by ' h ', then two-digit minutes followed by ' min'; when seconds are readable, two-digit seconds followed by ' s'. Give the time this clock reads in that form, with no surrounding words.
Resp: 8 h 11 min
